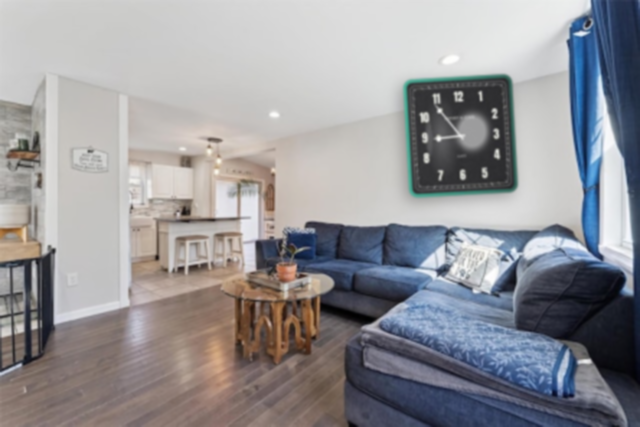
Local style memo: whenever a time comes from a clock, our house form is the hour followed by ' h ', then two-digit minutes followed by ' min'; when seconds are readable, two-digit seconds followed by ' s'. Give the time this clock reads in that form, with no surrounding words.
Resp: 8 h 54 min
